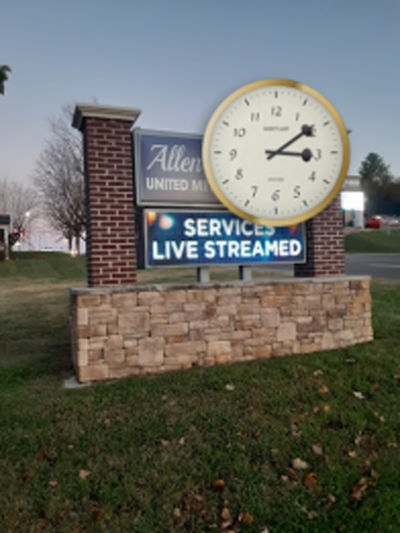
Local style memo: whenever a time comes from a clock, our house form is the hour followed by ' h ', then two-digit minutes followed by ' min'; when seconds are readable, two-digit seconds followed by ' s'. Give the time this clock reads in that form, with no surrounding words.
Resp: 3 h 09 min
